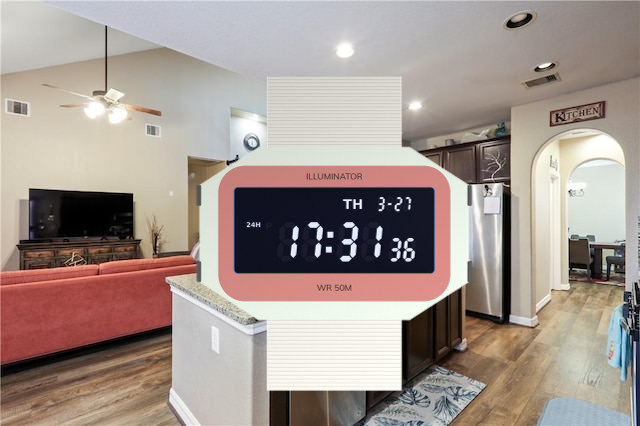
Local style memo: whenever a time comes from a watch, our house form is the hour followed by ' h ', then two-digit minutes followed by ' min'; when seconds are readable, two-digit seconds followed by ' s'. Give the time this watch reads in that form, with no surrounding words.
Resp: 17 h 31 min 36 s
